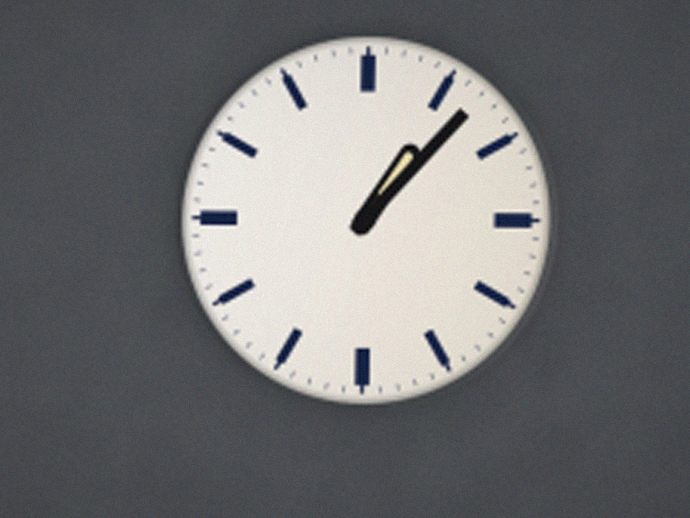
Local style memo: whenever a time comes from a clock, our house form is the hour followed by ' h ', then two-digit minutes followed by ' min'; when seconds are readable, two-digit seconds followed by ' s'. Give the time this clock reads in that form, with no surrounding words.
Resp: 1 h 07 min
